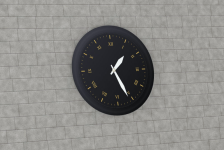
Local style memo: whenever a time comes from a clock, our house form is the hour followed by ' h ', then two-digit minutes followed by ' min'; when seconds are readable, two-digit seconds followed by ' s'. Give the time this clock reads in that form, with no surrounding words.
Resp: 1 h 26 min
